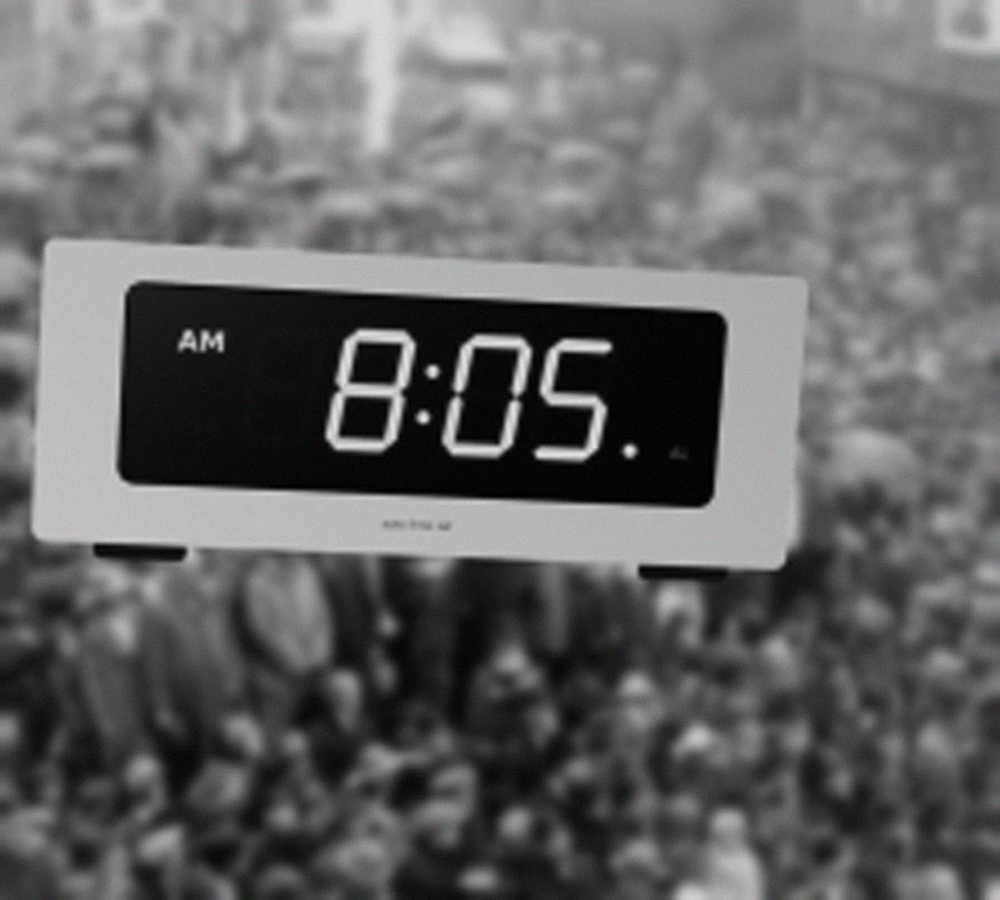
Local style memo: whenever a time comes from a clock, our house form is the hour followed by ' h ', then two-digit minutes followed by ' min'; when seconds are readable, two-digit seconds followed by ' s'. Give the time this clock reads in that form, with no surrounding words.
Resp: 8 h 05 min
